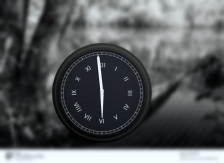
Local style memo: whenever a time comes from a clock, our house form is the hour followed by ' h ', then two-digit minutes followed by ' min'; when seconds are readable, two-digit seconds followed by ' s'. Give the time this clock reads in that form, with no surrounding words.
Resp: 5 h 59 min
